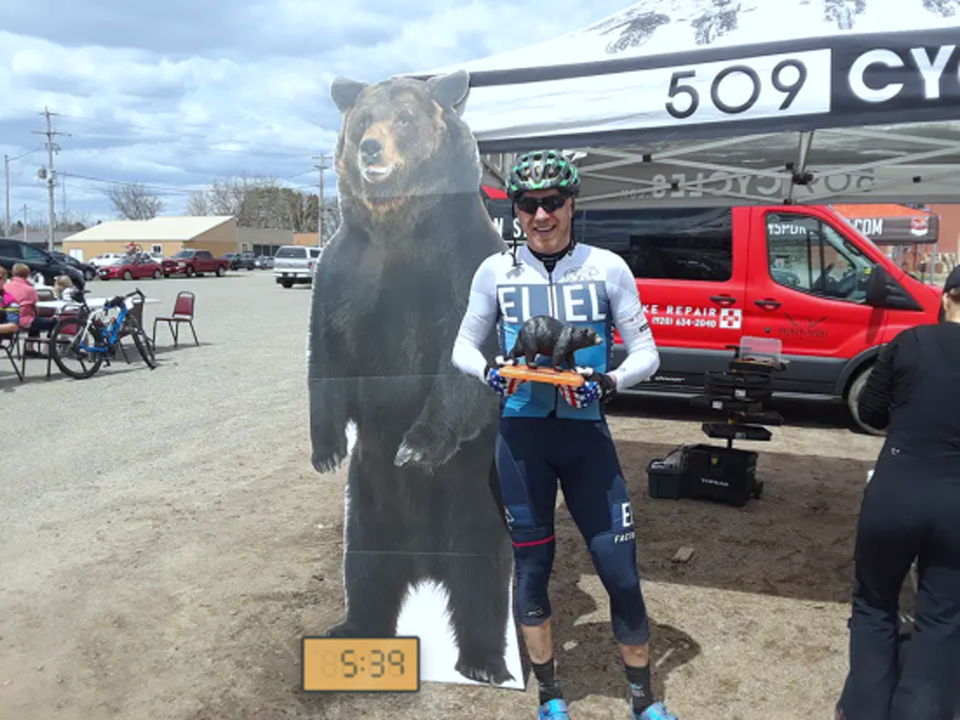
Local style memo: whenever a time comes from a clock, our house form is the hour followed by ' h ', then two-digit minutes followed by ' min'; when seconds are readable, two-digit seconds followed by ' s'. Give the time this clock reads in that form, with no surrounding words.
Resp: 5 h 39 min
